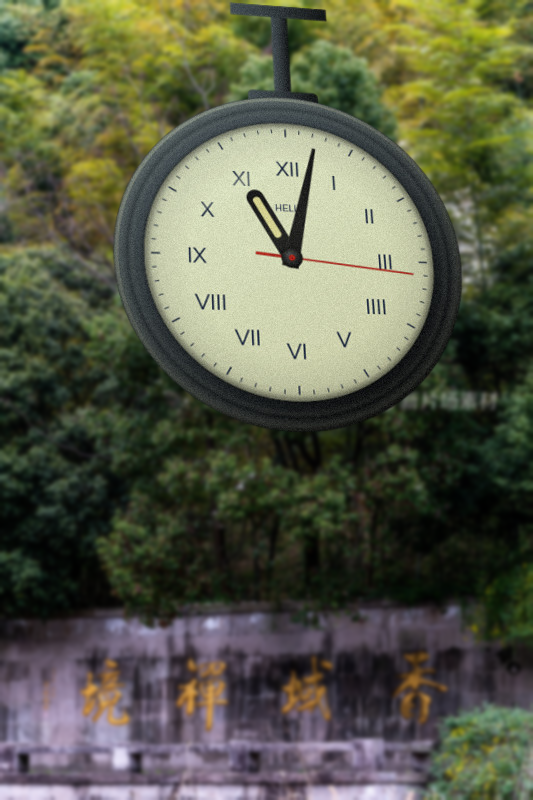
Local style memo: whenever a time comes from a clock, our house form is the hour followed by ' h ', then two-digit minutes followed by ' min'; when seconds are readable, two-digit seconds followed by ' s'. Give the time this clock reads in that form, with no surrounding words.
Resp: 11 h 02 min 16 s
